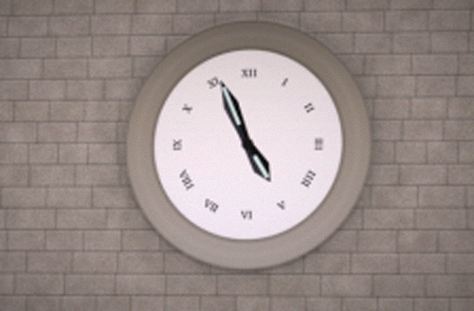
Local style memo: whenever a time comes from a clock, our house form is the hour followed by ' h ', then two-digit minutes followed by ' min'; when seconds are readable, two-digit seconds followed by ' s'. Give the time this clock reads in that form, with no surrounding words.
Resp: 4 h 56 min
